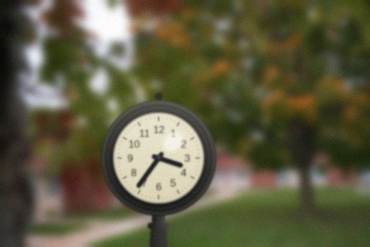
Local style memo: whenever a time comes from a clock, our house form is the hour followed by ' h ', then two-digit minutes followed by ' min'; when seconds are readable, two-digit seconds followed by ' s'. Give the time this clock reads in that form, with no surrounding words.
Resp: 3 h 36 min
